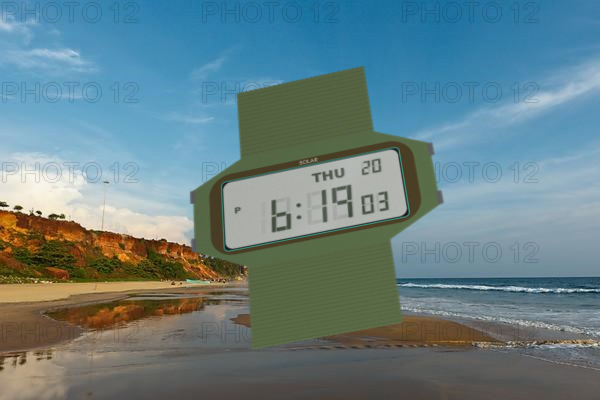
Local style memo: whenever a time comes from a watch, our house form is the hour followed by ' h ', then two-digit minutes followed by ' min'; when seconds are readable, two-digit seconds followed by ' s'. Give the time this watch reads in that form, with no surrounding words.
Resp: 6 h 19 min 03 s
